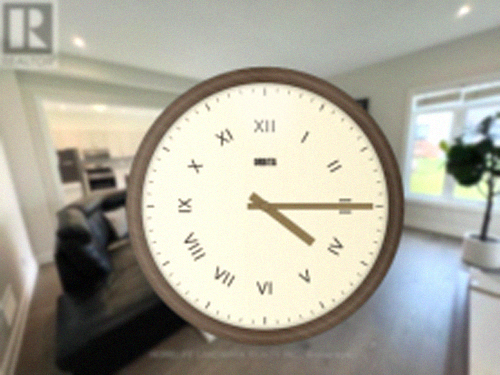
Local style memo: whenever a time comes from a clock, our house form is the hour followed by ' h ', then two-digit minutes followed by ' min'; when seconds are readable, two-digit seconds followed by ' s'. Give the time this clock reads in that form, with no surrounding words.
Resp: 4 h 15 min
